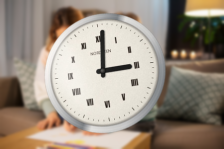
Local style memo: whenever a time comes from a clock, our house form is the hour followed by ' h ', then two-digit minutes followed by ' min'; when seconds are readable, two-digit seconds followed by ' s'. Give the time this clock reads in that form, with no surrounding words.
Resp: 3 h 01 min
